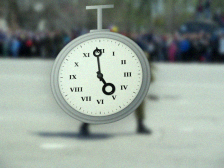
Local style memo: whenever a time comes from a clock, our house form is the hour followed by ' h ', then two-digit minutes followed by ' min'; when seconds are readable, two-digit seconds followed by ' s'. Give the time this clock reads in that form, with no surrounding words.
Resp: 4 h 59 min
